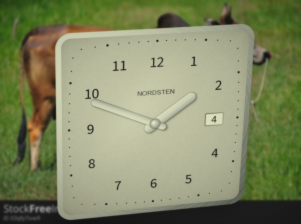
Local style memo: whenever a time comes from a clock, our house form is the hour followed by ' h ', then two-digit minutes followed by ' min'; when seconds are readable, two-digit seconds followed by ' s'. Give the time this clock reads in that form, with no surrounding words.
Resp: 1 h 49 min
